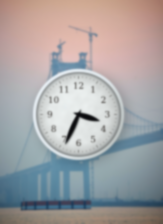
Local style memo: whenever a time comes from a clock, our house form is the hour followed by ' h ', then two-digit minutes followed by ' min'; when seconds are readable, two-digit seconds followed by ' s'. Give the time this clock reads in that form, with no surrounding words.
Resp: 3 h 34 min
